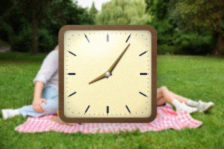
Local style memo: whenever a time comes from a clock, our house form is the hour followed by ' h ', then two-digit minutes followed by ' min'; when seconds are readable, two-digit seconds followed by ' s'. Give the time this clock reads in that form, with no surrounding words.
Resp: 8 h 06 min
